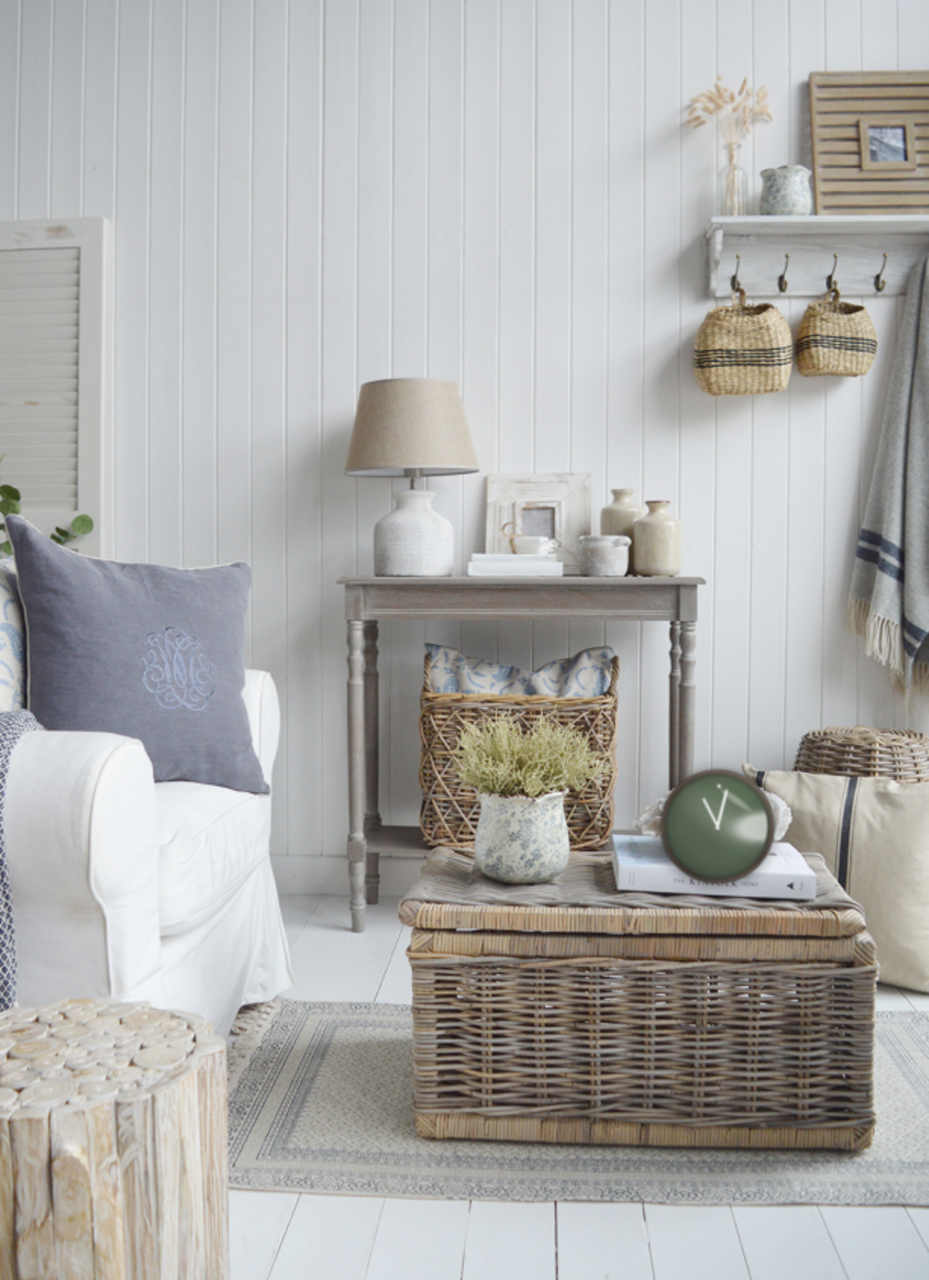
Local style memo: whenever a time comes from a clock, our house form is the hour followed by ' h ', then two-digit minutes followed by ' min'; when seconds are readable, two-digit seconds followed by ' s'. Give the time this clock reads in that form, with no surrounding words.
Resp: 11 h 02 min
